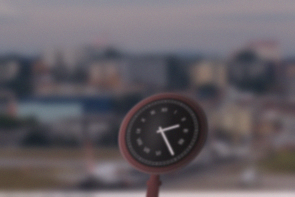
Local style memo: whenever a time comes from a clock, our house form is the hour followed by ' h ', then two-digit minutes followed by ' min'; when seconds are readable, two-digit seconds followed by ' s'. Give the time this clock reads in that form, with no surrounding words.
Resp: 2 h 25 min
